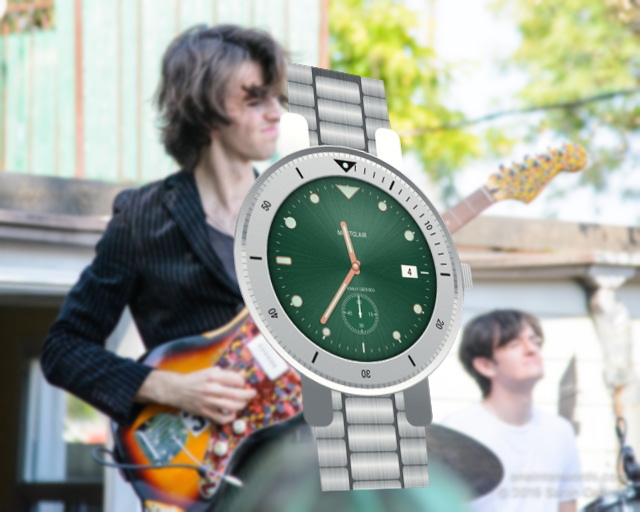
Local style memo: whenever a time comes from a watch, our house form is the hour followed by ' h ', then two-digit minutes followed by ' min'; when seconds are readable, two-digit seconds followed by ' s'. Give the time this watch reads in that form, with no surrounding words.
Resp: 11 h 36 min
